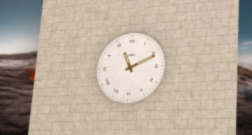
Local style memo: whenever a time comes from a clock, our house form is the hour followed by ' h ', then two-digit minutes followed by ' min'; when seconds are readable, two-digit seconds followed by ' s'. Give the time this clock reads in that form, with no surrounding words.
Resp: 11 h 11 min
